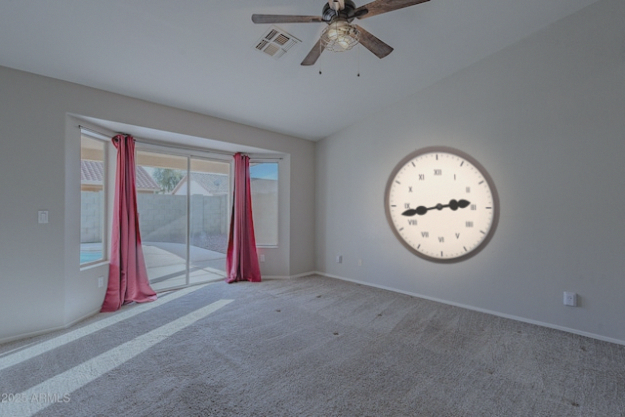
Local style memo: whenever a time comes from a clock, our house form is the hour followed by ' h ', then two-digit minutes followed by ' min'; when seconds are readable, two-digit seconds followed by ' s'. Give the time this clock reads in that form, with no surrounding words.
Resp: 2 h 43 min
